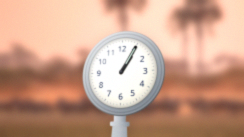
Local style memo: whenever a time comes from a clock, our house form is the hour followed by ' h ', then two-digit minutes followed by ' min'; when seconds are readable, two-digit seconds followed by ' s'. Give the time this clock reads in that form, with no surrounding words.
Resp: 1 h 05 min
